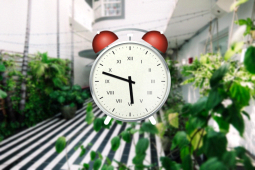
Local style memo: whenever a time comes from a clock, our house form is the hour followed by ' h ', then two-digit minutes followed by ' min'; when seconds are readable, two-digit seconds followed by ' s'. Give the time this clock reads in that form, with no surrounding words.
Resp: 5 h 48 min
